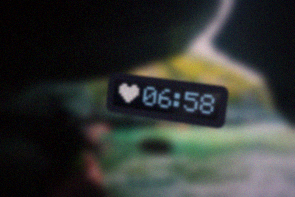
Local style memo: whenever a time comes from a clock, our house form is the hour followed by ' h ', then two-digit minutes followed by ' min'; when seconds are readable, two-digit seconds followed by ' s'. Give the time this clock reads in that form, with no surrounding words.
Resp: 6 h 58 min
